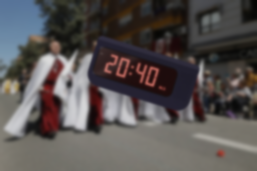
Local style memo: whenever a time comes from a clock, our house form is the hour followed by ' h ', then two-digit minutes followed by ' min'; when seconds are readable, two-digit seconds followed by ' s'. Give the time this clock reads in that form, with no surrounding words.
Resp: 20 h 40 min
